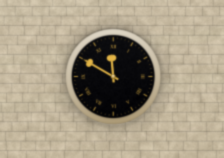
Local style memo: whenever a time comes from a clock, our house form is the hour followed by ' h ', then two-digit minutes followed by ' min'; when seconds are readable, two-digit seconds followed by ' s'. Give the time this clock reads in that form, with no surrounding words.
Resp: 11 h 50 min
